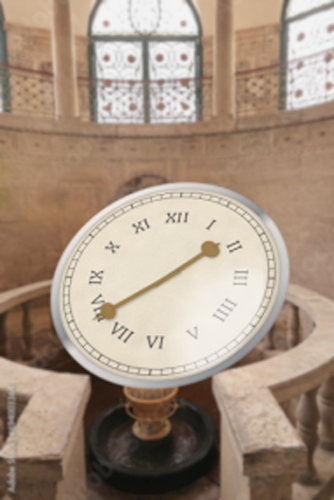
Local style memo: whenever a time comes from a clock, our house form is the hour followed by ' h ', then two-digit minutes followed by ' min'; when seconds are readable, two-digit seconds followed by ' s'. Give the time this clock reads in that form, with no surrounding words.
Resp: 1 h 39 min
